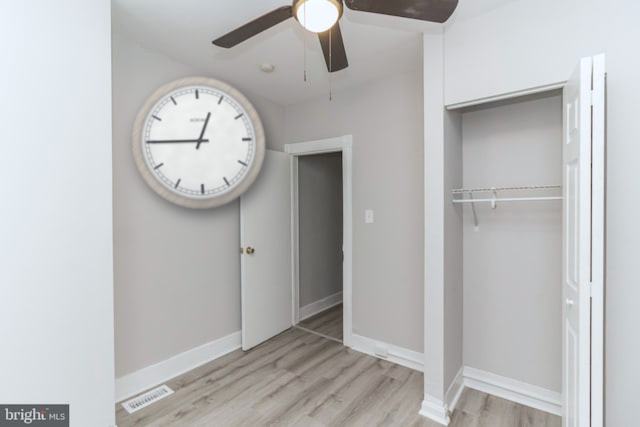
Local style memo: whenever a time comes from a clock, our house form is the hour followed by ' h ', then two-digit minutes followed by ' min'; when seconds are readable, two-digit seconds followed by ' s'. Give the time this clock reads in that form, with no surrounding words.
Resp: 12 h 45 min
